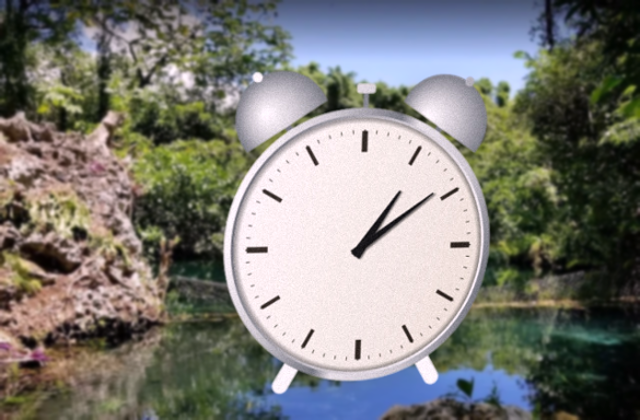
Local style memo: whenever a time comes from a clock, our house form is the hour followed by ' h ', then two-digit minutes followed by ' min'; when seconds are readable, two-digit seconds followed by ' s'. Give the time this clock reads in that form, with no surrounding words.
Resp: 1 h 09 min
